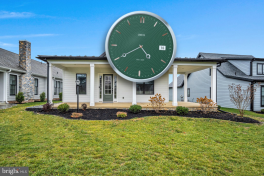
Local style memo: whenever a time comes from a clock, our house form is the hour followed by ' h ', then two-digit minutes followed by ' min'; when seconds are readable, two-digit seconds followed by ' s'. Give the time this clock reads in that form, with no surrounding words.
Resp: 4 h 40 min
